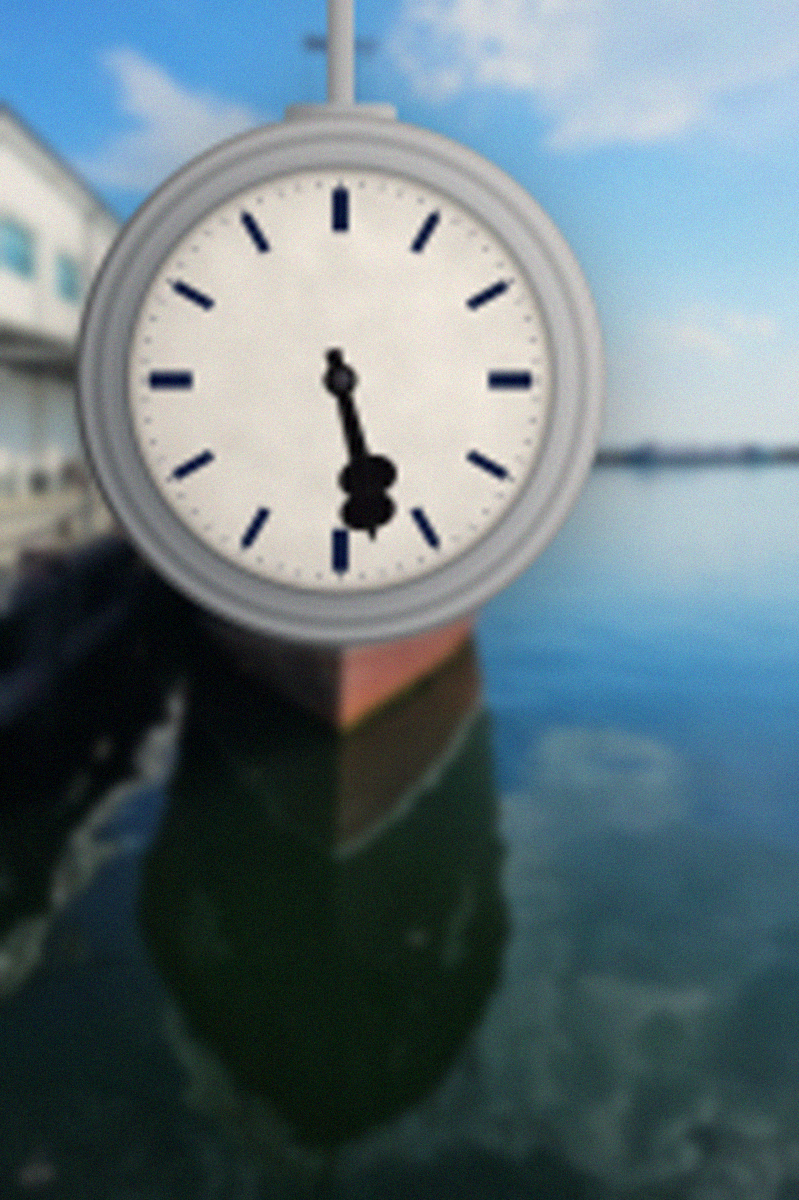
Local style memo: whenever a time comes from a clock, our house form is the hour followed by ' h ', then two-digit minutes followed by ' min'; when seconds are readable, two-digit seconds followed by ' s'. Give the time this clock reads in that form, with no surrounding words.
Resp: 5 h 28 min
